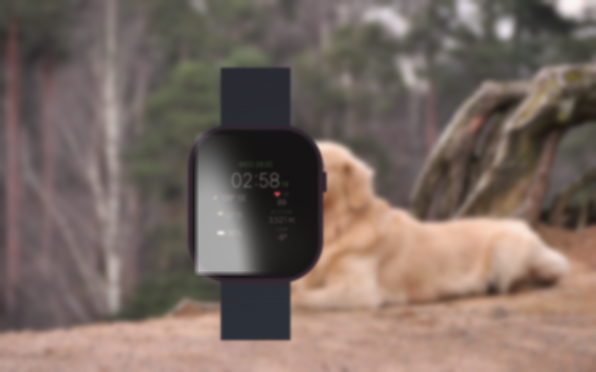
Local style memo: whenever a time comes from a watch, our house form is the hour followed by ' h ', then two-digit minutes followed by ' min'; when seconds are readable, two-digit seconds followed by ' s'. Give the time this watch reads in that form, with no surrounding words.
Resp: 2 h 58 min
